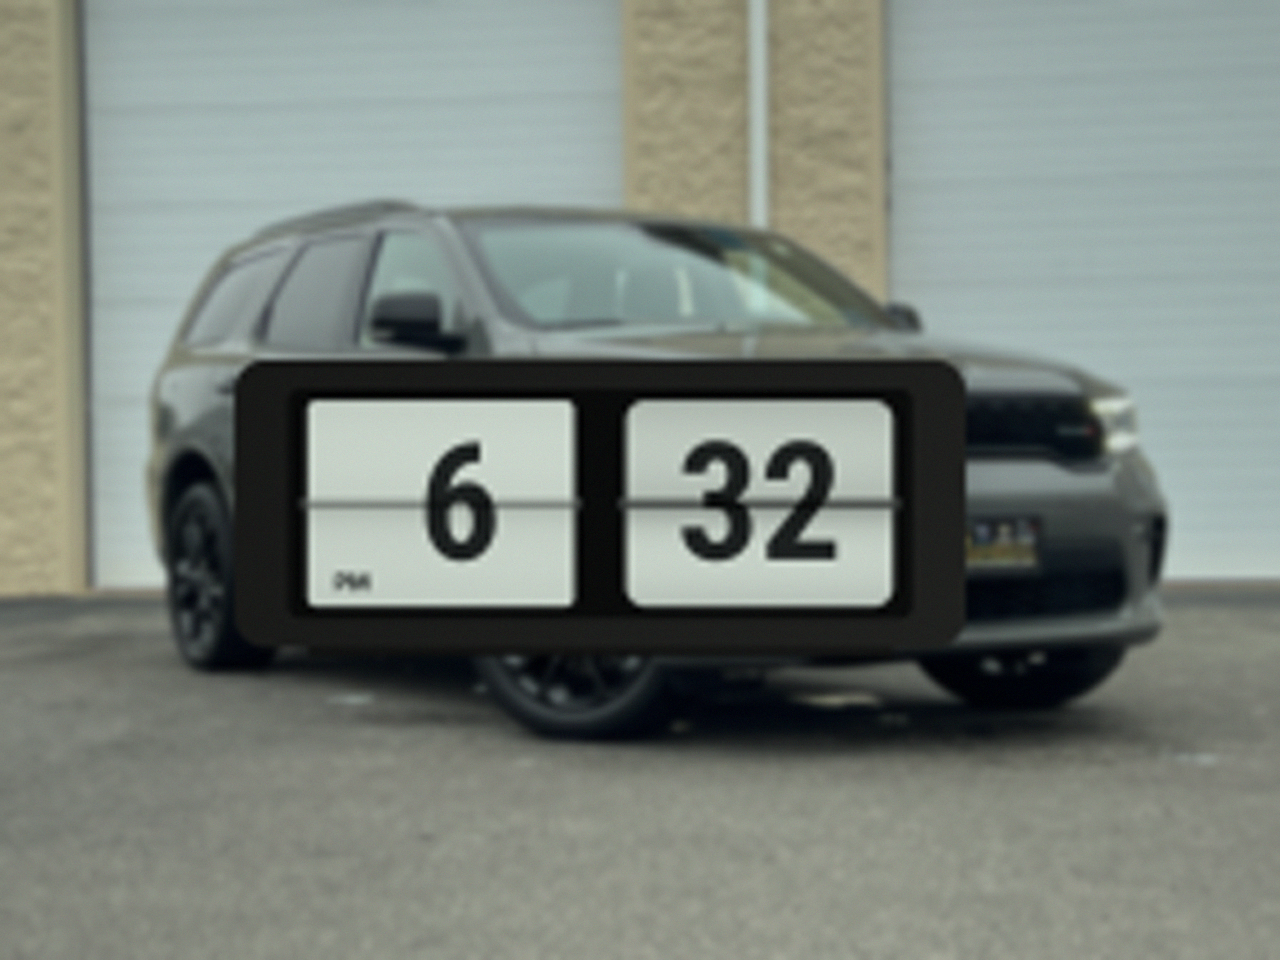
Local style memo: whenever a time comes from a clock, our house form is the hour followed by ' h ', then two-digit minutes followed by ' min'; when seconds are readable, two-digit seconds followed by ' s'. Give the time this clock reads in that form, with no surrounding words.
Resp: 6 h 32 min
